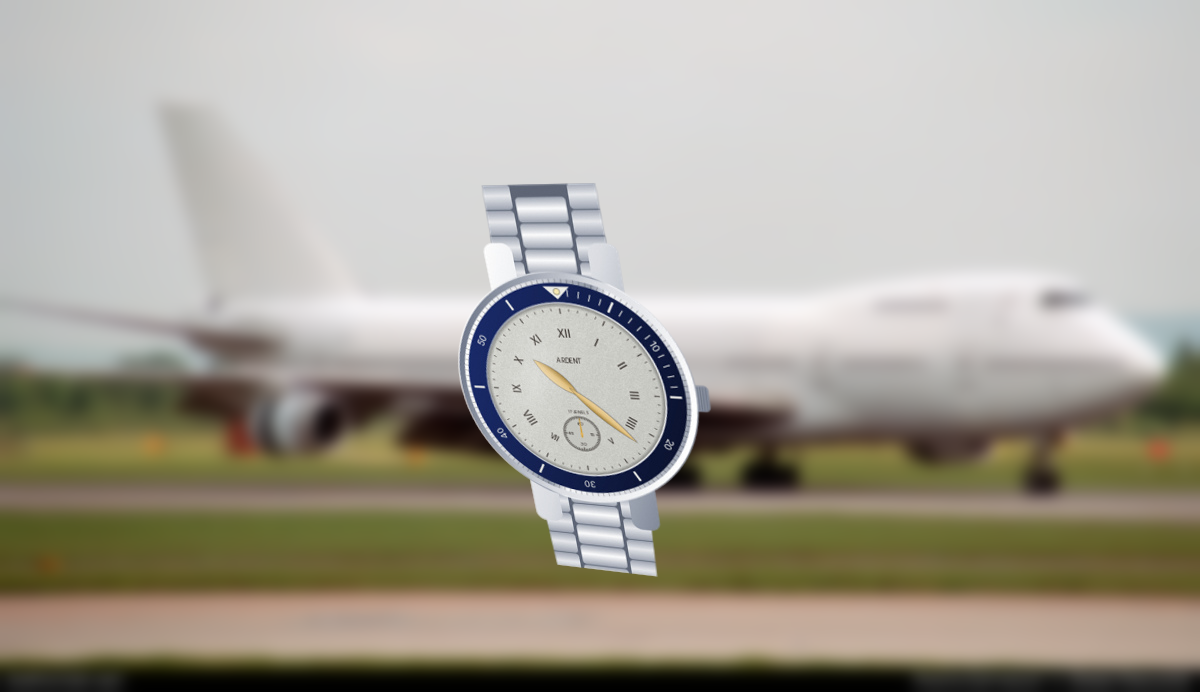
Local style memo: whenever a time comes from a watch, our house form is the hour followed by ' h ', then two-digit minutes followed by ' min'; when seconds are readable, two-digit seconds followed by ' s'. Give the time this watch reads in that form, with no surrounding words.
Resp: 10 h 22 min
